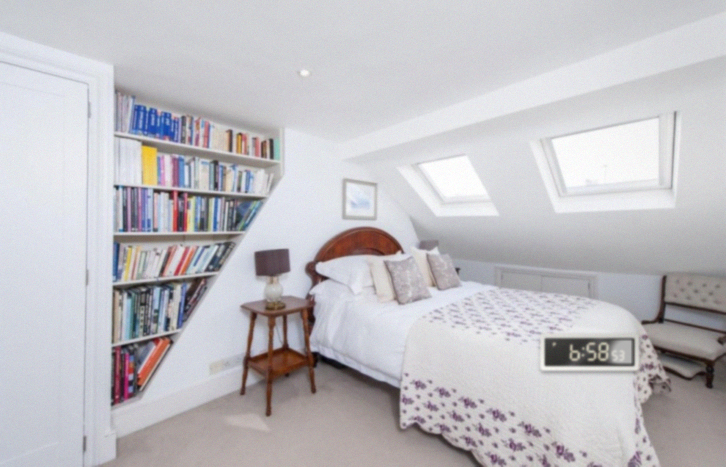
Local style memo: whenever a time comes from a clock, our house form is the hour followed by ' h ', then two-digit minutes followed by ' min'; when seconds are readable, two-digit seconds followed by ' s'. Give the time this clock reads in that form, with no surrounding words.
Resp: 6 h 58 min
